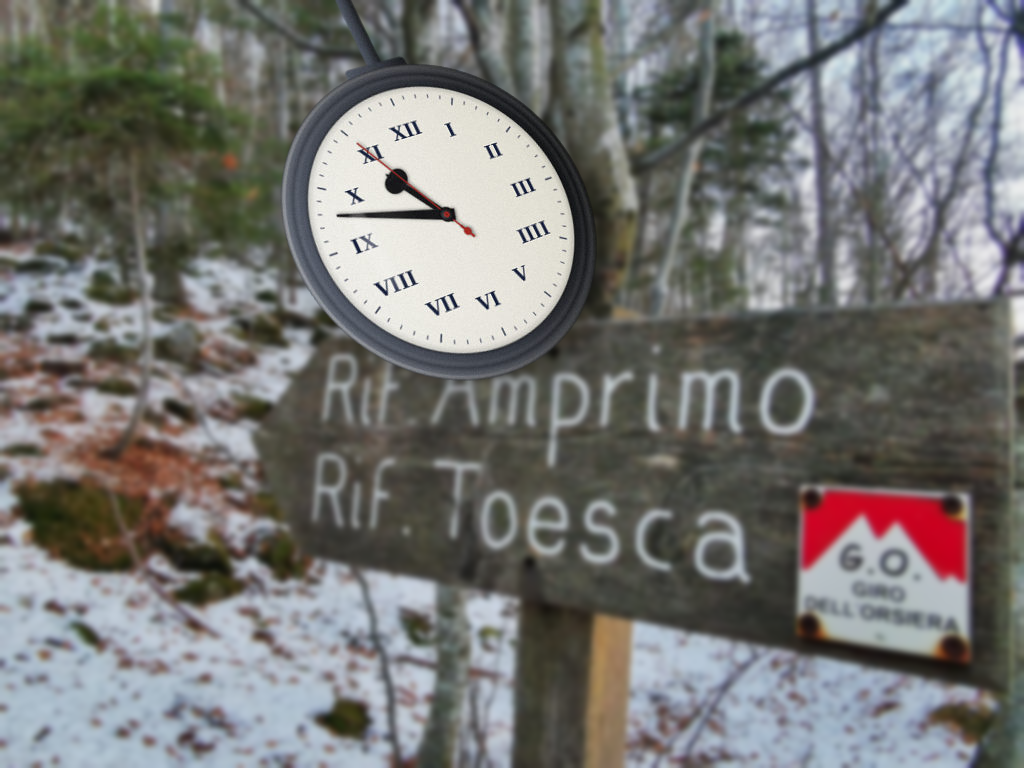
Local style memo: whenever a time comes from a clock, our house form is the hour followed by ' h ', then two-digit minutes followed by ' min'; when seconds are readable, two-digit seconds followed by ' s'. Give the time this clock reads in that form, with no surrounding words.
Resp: 10 h 47 min 55 s
